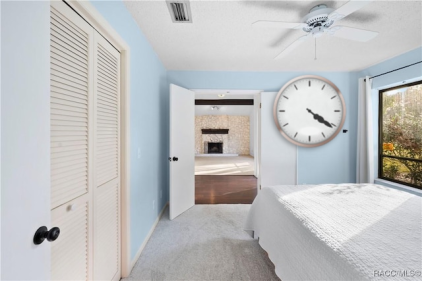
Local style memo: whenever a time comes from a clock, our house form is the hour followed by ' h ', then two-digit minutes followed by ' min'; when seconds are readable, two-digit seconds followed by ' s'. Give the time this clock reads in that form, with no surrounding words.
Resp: 4 h 21 min
